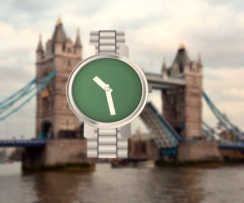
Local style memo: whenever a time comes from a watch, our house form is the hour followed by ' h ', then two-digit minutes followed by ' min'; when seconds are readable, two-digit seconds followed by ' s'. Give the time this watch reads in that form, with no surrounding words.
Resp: 10 h 28 min
